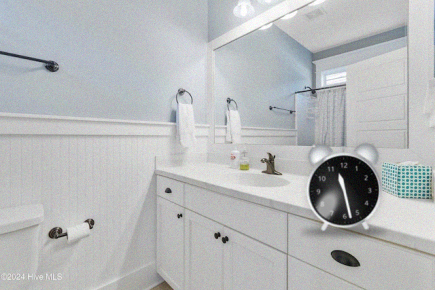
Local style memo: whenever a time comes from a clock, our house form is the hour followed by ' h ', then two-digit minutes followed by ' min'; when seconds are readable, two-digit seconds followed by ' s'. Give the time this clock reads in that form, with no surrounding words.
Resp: 11 h 28 min
